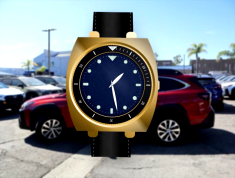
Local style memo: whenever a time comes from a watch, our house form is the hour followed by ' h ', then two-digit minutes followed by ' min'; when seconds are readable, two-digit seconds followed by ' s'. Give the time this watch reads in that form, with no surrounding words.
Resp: 1 h 28 min
